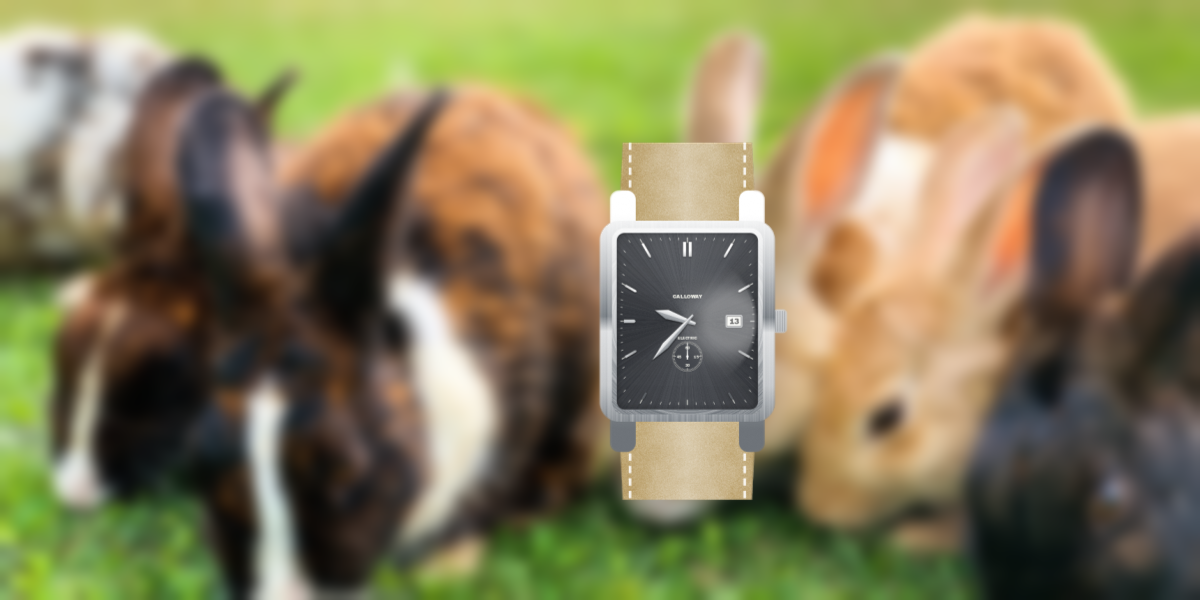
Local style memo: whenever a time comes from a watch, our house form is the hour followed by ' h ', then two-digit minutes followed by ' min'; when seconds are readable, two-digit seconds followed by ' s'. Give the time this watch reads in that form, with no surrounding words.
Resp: 9 h 37 min
